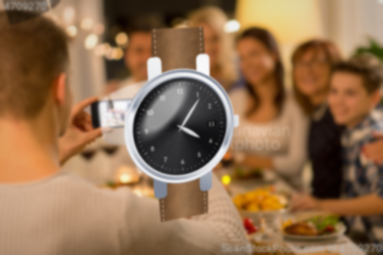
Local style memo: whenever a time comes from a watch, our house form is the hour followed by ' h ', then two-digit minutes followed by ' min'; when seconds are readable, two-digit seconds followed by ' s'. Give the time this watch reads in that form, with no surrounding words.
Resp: 4 h 06 min
